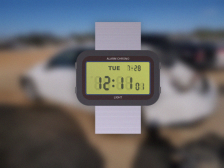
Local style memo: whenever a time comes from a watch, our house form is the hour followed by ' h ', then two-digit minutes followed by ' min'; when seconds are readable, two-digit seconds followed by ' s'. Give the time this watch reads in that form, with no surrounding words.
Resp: 12 h 11 min 01 s
